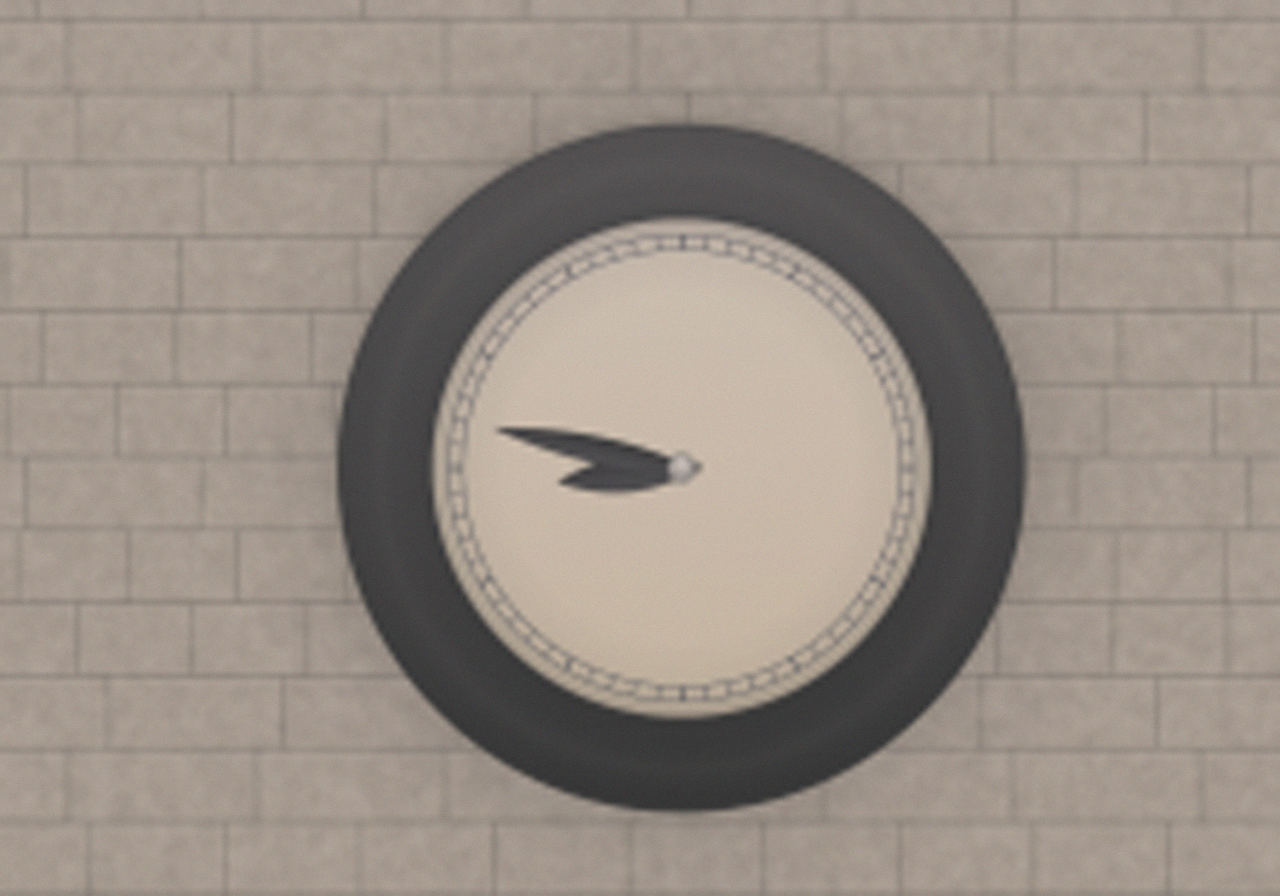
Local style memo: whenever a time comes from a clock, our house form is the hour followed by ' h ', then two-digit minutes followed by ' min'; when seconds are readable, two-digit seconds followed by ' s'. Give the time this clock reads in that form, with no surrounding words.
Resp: 8 h 47 min
